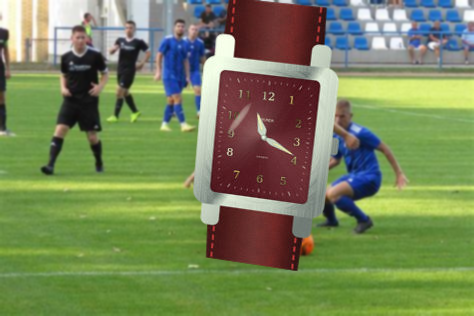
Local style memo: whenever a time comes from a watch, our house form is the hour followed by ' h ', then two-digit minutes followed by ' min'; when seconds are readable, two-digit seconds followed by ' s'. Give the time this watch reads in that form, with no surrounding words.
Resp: 11 h 19 min
